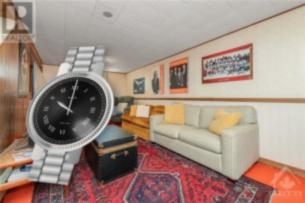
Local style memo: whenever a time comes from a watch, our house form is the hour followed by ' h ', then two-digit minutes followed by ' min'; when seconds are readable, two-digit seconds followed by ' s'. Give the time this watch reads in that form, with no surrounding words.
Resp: 10 h 00 min
